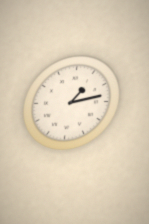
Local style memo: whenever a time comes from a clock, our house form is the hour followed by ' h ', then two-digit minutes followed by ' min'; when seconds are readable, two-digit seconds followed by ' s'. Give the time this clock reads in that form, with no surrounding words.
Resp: 1 h 13 min
